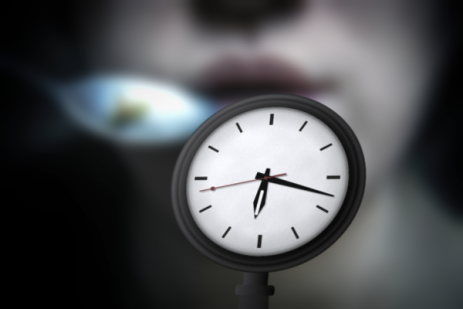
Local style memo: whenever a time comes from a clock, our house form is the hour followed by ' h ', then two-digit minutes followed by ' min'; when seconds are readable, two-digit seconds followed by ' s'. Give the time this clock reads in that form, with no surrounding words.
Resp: 6 h 17 min 43 s
